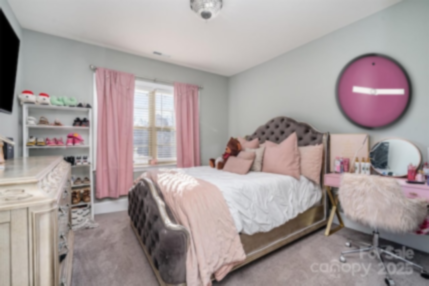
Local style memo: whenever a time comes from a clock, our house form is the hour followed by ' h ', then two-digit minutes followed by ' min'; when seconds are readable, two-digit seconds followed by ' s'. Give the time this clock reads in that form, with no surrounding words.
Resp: 9 h 15 min
